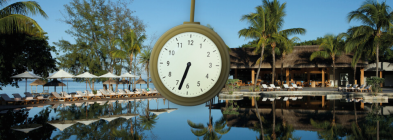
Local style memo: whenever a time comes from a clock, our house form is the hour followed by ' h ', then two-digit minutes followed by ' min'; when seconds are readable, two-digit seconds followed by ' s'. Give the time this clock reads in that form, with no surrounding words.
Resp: 6 h 33 min
